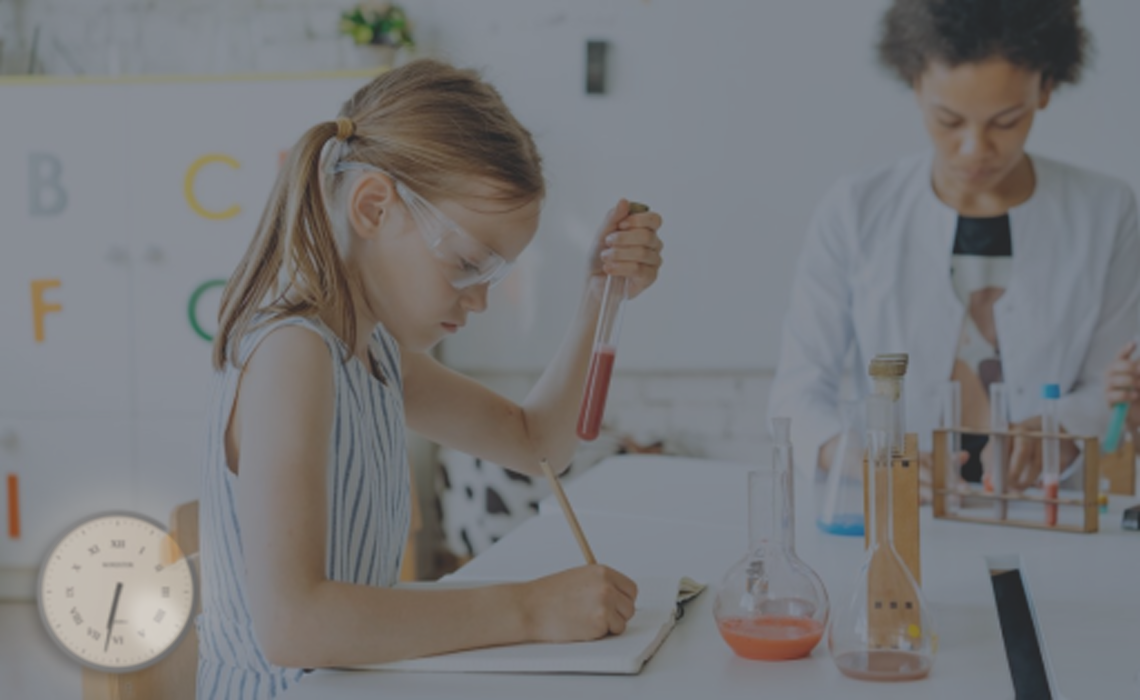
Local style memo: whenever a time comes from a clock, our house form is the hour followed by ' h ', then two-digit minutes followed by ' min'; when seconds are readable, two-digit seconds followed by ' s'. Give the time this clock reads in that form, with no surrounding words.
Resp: 6 h 32 min
